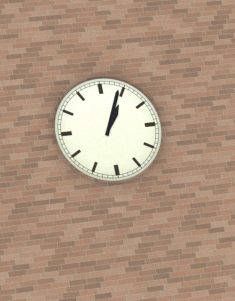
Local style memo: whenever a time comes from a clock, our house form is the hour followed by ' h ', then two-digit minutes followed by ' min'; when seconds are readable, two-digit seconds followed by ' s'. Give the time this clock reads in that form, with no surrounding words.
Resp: 1 h 04 min
